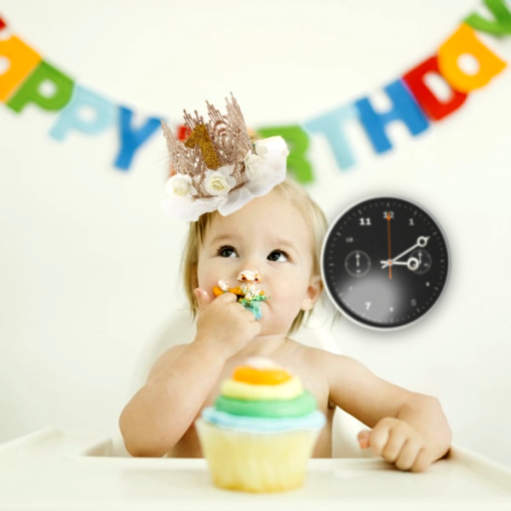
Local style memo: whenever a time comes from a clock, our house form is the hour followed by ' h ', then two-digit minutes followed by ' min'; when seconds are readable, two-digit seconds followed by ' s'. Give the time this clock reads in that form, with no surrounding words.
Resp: 3 h 10 min
